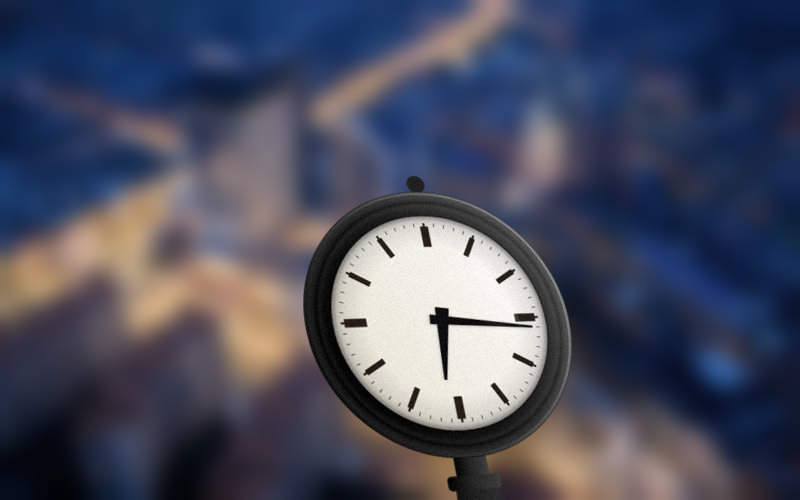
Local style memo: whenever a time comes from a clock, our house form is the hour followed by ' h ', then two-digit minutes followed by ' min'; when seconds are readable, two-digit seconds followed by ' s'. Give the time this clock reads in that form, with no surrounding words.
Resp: 6 h 16 min
